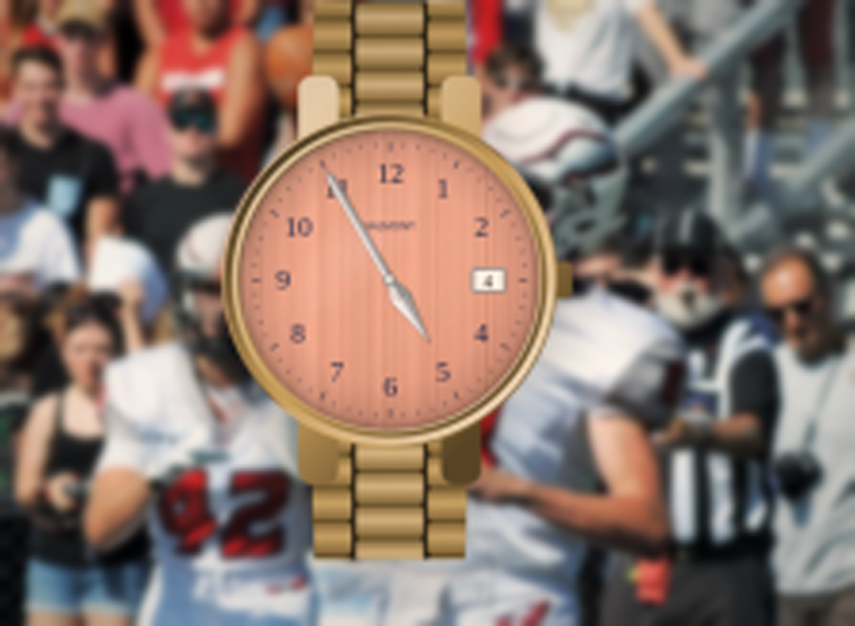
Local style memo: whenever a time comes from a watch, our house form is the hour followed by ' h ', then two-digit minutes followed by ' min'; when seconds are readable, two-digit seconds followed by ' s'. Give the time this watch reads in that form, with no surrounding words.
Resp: 4 h 55 min
